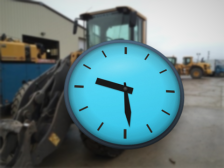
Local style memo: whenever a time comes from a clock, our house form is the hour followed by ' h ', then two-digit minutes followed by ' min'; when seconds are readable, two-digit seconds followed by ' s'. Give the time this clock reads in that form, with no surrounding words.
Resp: 9 h 29 min
